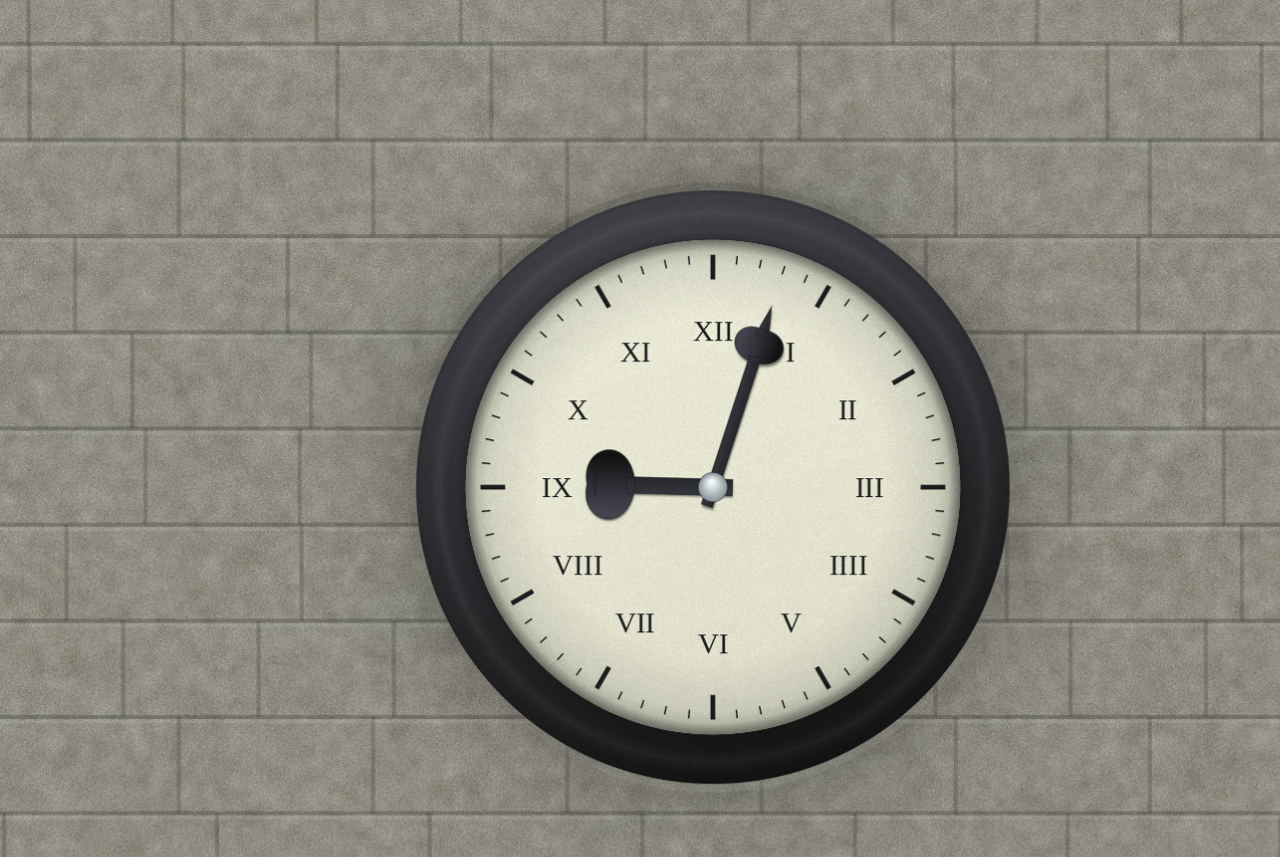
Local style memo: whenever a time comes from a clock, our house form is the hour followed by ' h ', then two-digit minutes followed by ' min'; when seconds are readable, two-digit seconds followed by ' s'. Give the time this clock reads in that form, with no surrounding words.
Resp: 9 h 03 min
